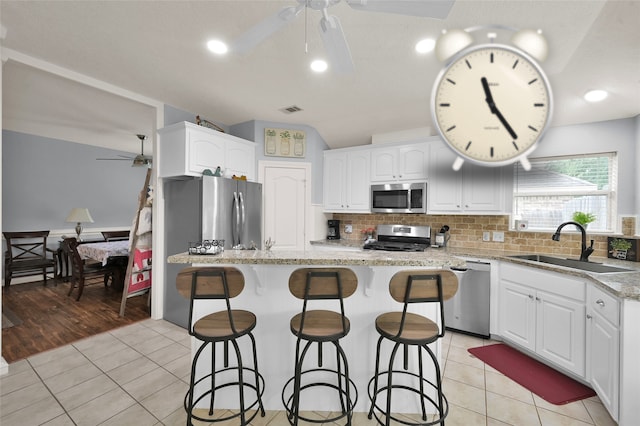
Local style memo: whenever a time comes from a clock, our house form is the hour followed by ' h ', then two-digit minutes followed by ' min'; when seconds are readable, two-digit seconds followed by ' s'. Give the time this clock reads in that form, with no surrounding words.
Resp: 11 h 24 min
